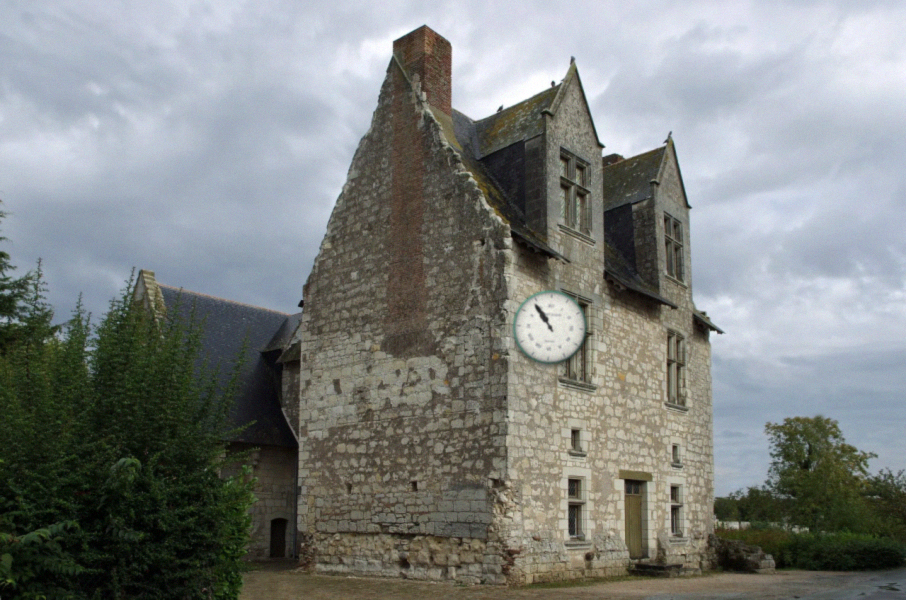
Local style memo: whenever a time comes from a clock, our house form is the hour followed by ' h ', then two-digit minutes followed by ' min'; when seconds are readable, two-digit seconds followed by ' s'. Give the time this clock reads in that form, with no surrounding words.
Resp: 10 h 54 min
